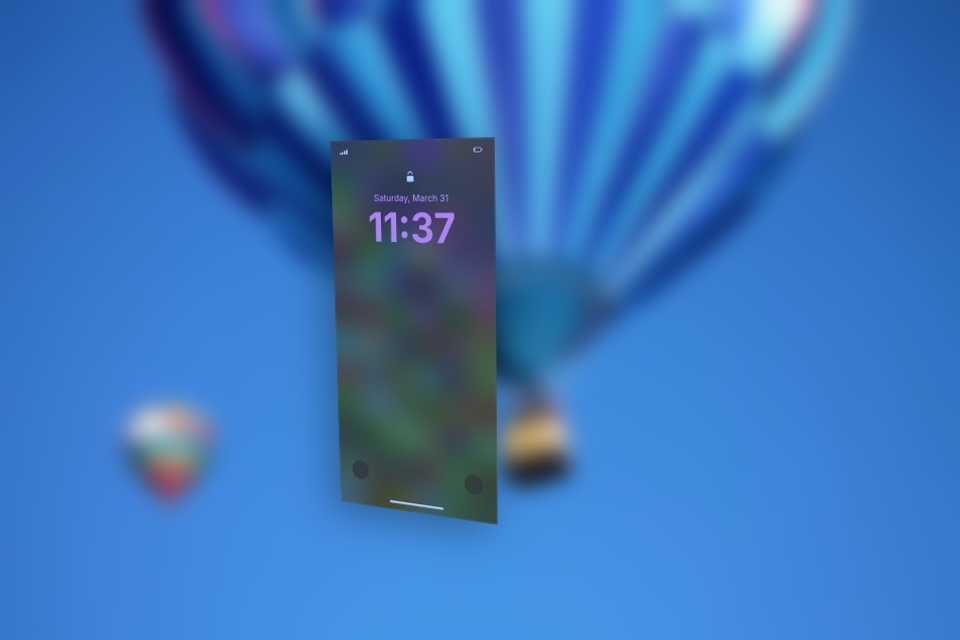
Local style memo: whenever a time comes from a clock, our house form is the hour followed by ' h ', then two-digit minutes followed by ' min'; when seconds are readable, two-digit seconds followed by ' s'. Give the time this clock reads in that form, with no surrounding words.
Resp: 11 h 37 min
